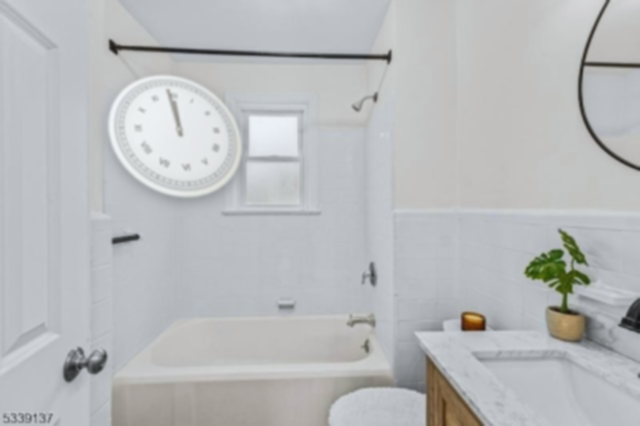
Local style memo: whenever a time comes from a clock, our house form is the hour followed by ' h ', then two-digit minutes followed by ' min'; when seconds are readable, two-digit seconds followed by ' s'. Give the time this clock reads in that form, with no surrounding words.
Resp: 11 h 59 min
